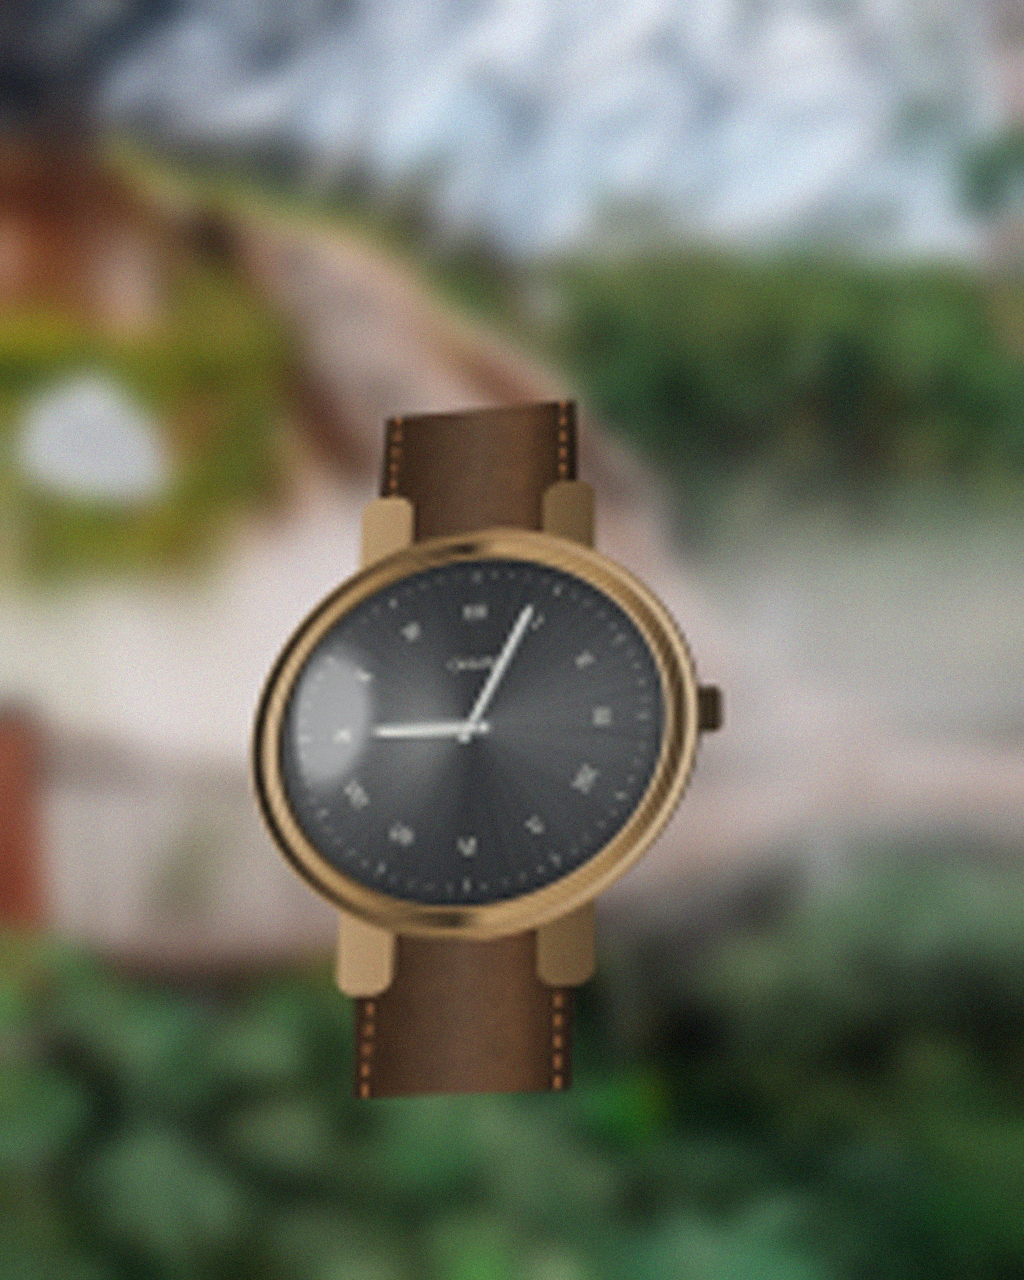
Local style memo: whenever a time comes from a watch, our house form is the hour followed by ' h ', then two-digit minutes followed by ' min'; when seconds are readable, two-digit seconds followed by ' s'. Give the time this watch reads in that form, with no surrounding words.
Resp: 9 h 04 min
